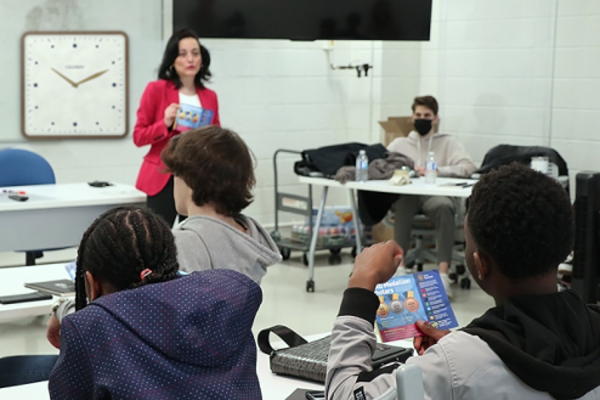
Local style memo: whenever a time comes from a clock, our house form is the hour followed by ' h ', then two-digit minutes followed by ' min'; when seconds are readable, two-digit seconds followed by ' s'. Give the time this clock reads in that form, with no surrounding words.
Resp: 10 h 11 min
